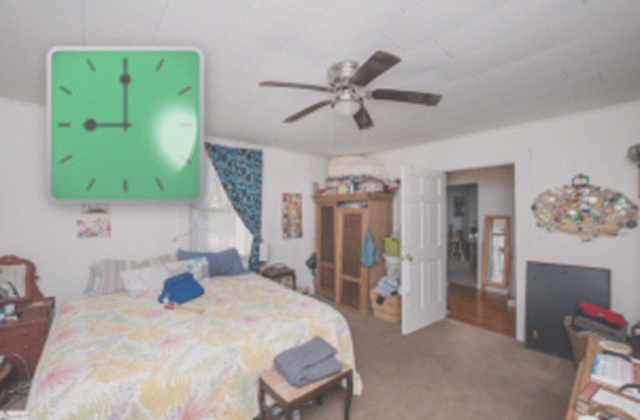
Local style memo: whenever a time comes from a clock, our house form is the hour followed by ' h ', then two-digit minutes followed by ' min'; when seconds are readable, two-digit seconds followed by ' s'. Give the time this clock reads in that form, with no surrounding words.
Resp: 9 h 00 min
